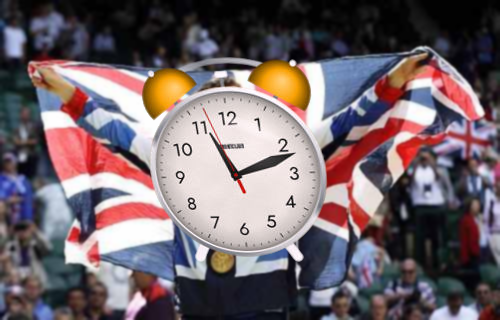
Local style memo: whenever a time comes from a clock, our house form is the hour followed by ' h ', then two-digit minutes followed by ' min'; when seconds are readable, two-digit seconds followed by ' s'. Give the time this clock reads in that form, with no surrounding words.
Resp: 11 h 11 min 57 s
